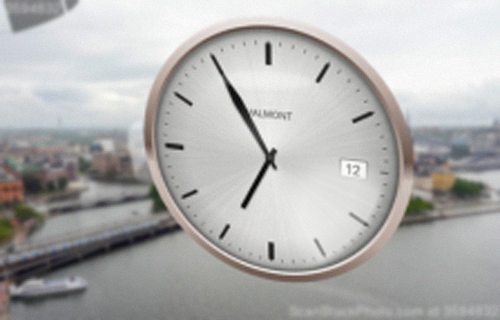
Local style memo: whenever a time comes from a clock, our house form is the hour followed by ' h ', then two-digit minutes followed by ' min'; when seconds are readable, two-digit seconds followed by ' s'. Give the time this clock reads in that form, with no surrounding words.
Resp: 6 h 55 min
